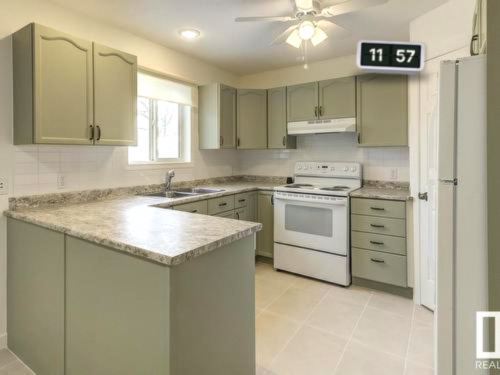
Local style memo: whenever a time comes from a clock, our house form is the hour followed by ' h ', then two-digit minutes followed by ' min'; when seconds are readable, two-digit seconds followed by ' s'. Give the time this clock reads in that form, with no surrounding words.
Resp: 11 h 57 min
